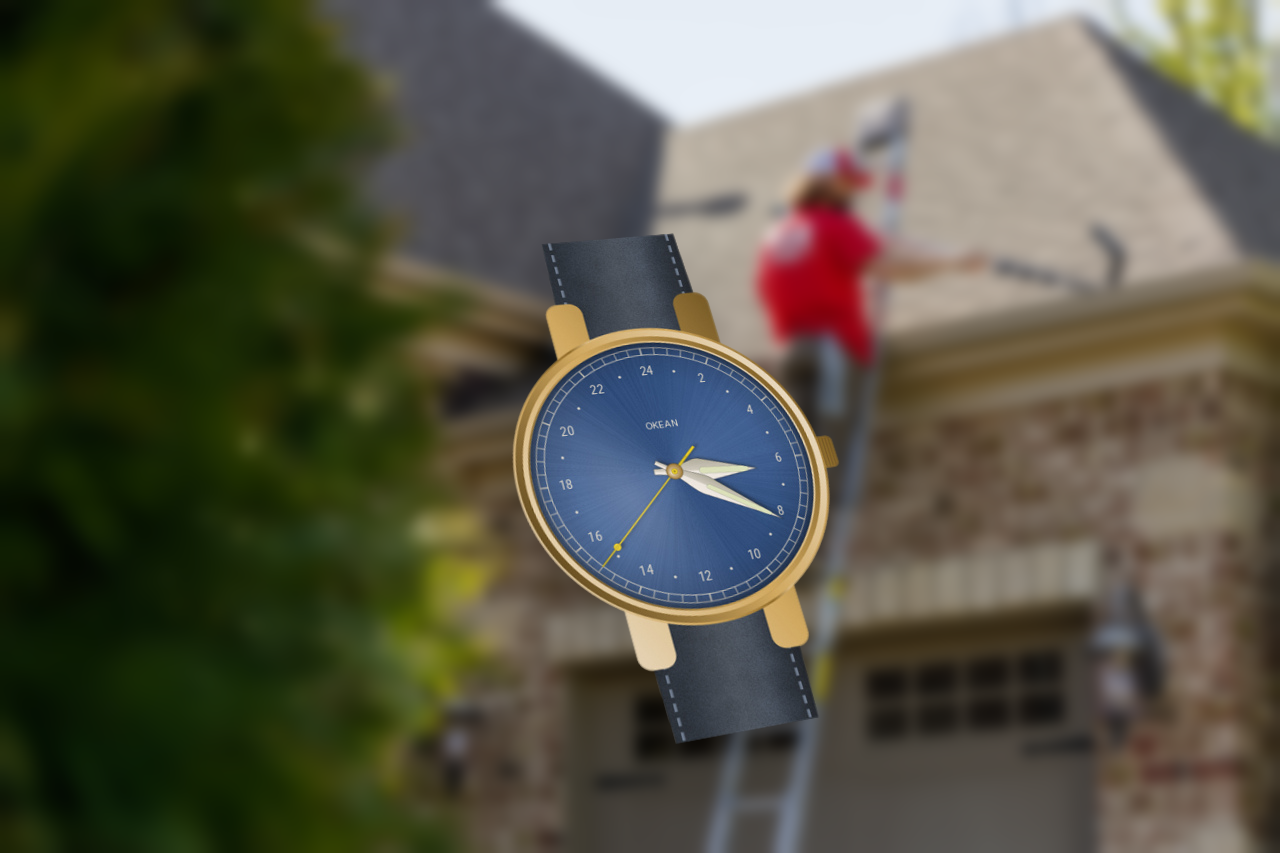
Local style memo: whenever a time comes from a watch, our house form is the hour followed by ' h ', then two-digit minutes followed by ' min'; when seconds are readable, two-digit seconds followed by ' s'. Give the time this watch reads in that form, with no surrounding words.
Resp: 6 h 20 min 38 s
